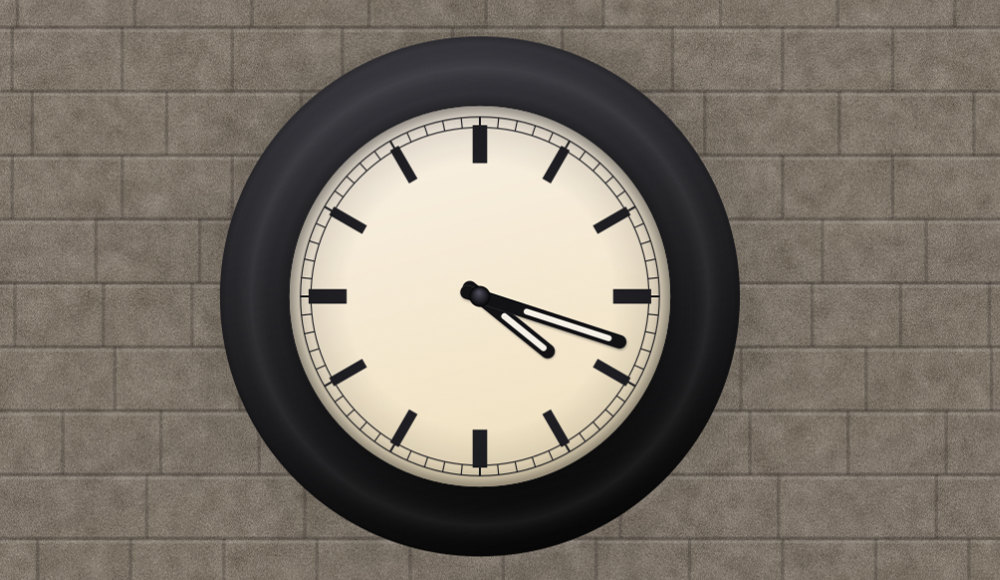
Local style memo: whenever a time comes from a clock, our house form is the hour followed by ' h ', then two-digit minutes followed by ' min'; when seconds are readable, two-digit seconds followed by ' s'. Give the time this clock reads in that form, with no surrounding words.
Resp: 4 h 18 min
